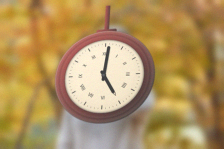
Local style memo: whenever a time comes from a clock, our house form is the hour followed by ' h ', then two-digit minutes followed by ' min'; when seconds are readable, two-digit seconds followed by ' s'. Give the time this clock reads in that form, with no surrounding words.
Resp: 5 h 01 min
